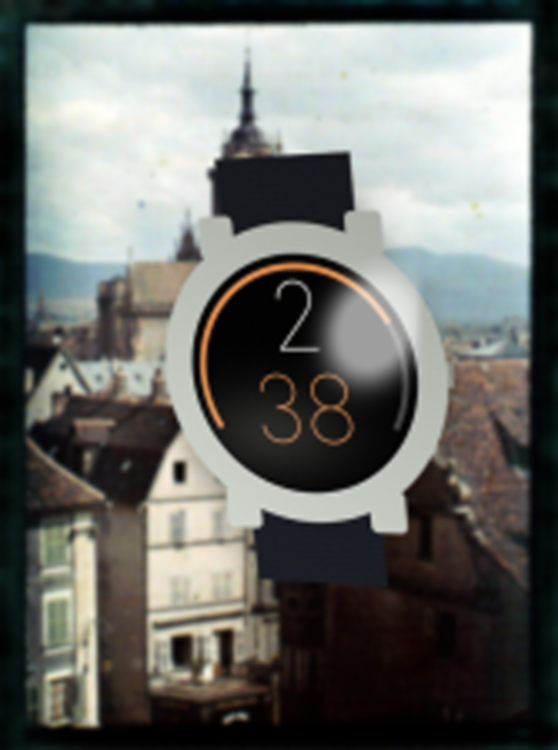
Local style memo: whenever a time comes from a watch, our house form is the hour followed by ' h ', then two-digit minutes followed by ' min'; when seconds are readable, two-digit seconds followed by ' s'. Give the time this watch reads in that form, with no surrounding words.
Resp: 2 h 38 min
